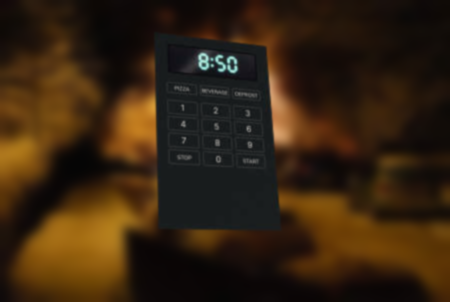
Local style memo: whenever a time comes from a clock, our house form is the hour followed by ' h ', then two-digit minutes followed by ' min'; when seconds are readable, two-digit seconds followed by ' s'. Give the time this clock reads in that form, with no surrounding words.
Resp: 8 h 50 min
